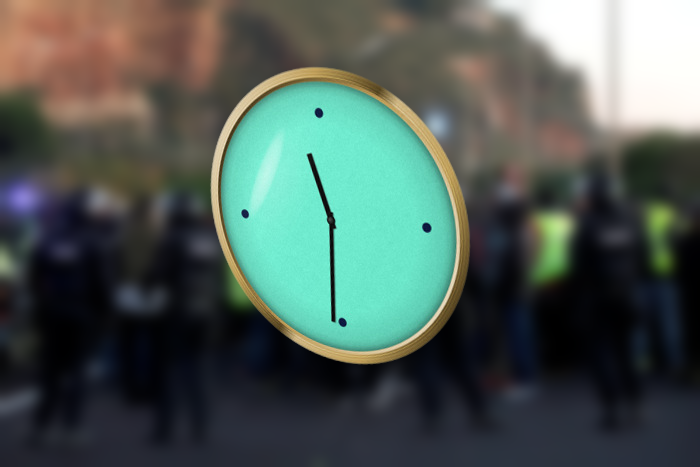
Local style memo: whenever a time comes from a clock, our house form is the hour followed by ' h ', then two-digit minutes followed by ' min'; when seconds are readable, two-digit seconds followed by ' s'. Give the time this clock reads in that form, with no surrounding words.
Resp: 11 h 31 min
